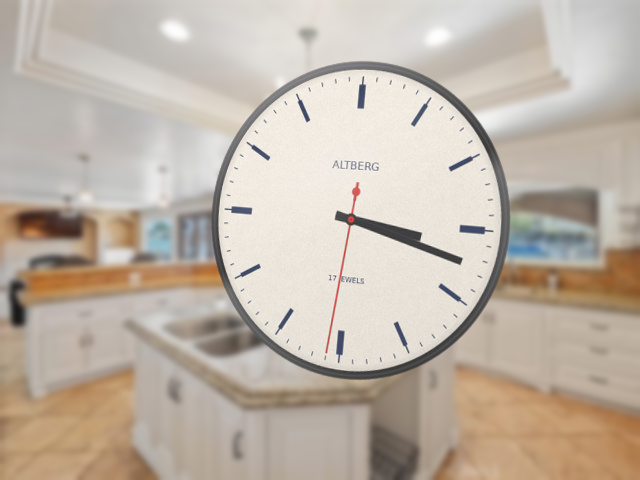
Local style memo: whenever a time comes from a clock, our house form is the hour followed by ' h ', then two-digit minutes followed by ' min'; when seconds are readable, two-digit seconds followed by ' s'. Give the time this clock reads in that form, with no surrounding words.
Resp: 3 h 17 min 31 s
